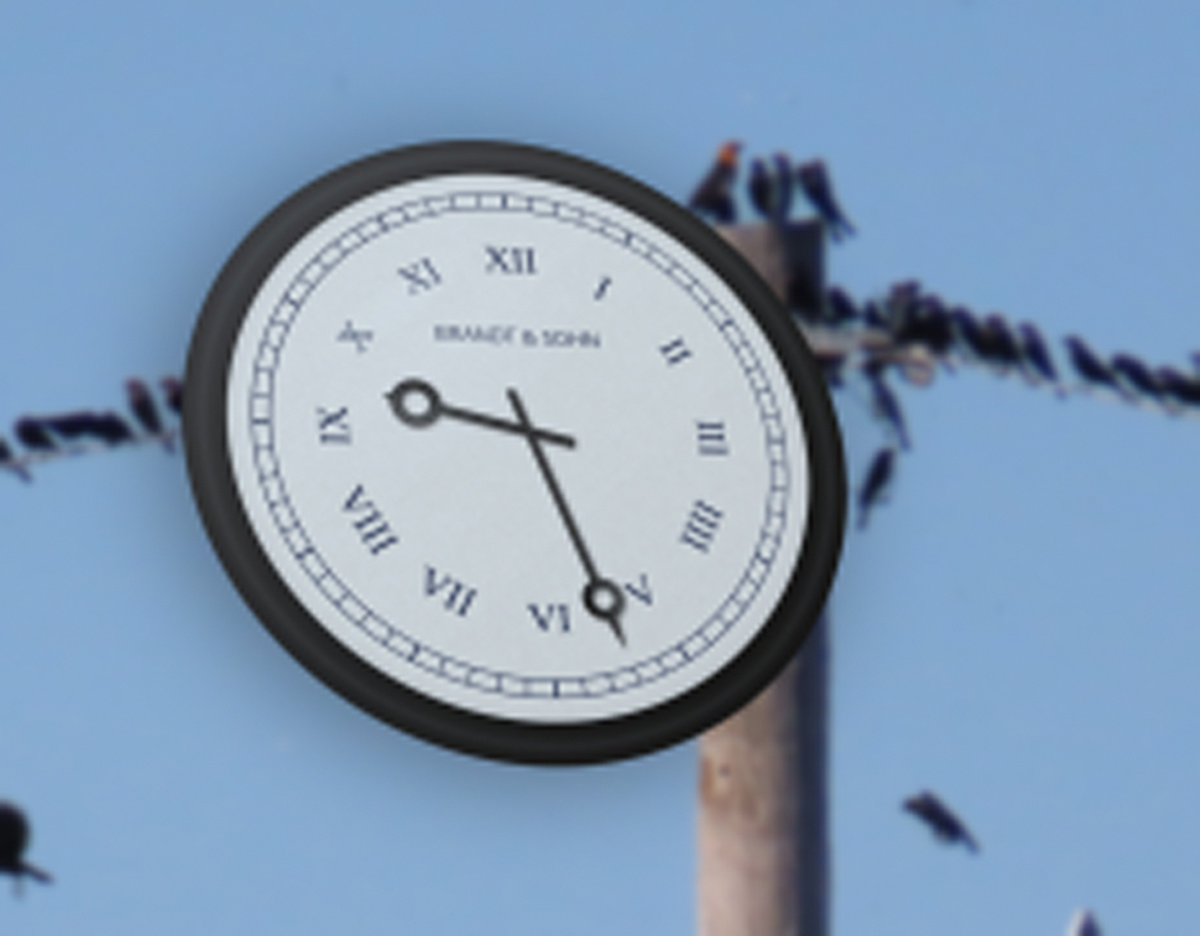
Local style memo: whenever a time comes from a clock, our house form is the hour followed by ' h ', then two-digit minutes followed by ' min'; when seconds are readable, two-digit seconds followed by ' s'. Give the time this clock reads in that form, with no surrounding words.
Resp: 9 h 27 min
